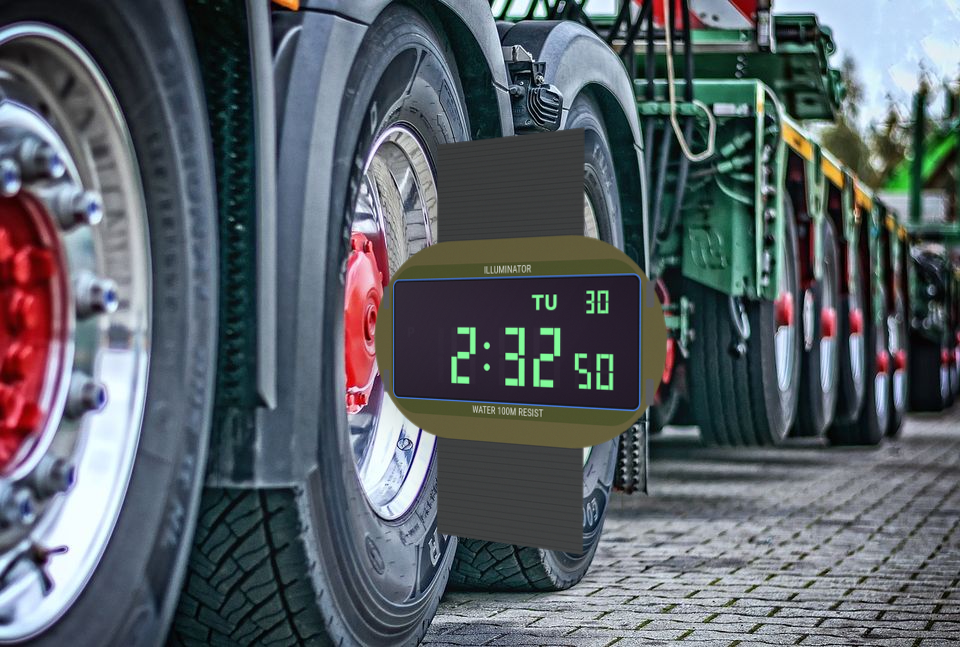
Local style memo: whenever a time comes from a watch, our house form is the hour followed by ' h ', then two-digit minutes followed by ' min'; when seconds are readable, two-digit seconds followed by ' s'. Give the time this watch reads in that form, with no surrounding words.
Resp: 2 h 32 min 50 s
